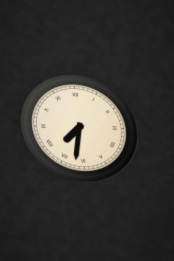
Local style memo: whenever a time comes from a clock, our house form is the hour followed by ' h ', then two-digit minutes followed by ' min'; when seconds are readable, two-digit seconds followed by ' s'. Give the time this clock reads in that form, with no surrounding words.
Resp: 7 h 32 min
